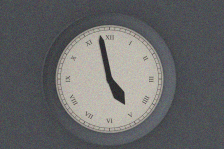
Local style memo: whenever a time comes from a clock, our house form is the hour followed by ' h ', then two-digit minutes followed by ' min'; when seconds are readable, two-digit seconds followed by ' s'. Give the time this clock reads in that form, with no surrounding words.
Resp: 4 h 58 min
